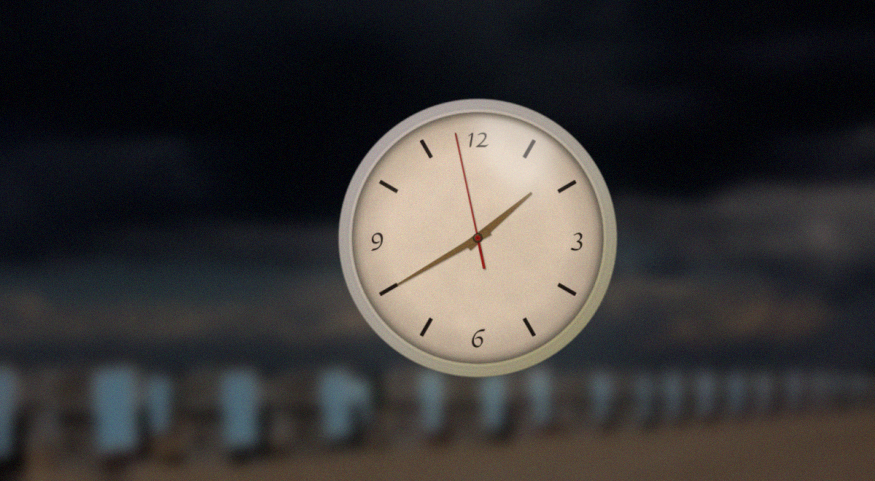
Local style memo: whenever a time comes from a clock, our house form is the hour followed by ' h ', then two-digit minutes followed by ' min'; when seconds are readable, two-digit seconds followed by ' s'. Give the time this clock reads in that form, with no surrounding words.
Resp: 1 h 39 min 58 s
